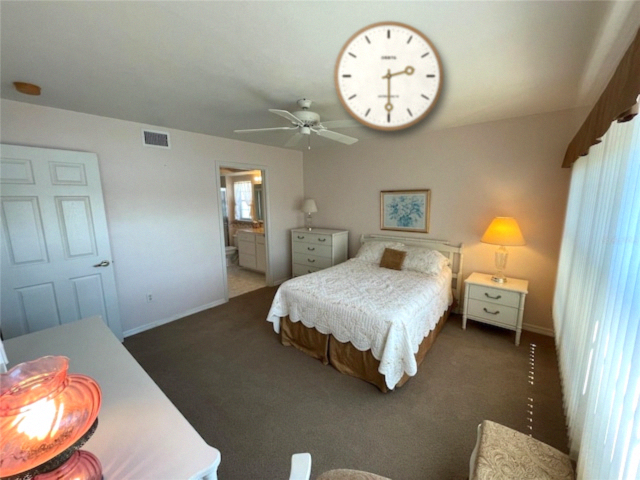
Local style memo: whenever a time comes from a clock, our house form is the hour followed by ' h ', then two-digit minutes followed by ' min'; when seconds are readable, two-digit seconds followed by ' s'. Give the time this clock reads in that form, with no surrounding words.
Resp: 2 h 30 min
